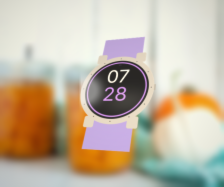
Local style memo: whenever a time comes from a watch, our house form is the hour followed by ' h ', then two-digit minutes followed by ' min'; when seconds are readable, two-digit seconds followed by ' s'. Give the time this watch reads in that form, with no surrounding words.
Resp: 7 h 28 min
